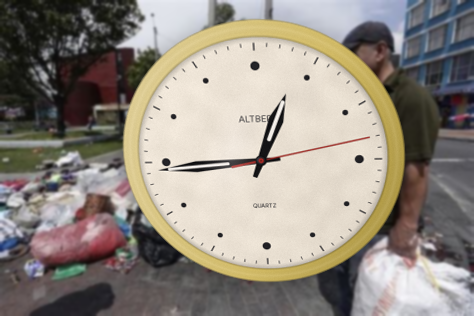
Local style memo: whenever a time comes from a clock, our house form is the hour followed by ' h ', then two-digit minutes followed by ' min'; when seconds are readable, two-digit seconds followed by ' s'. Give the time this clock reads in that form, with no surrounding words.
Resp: 12 h 44 min 13 s
